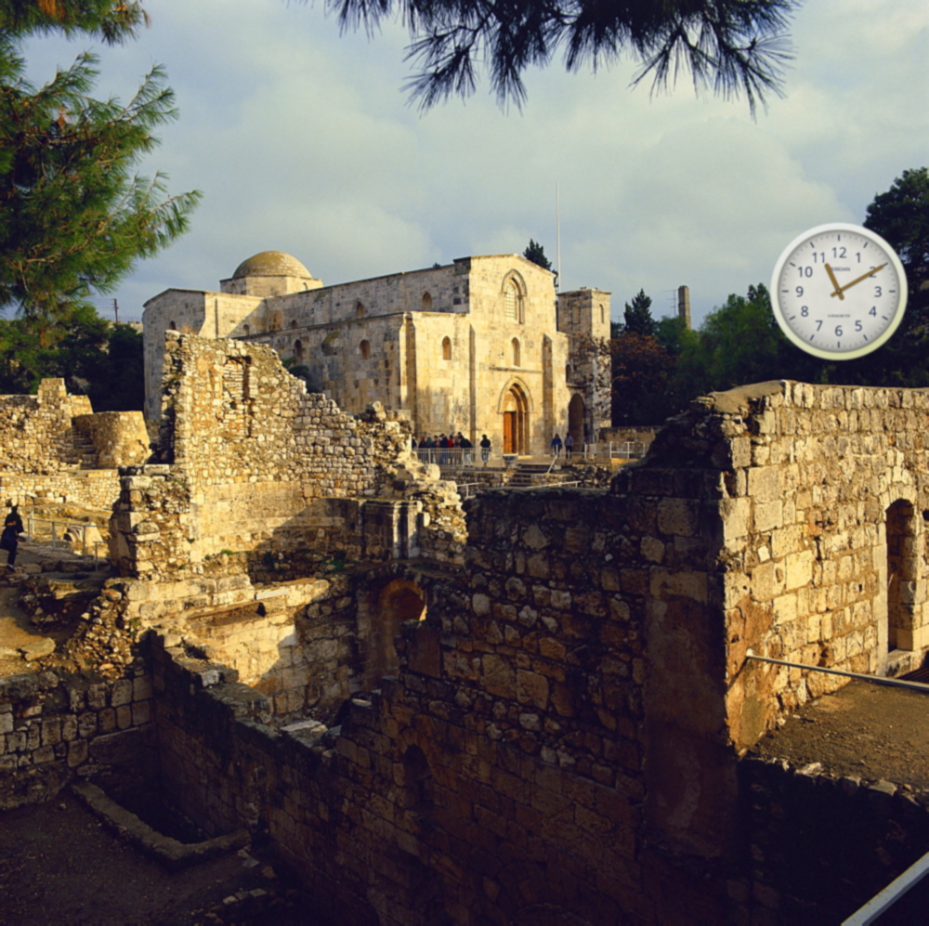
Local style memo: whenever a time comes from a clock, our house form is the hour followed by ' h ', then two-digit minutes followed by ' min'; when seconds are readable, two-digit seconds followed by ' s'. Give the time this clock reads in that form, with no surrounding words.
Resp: 11 h 10 min
